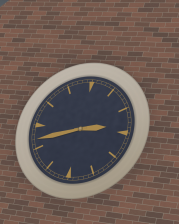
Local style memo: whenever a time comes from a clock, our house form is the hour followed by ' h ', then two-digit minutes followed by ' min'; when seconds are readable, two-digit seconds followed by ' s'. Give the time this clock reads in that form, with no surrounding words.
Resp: 2 h 42 min
